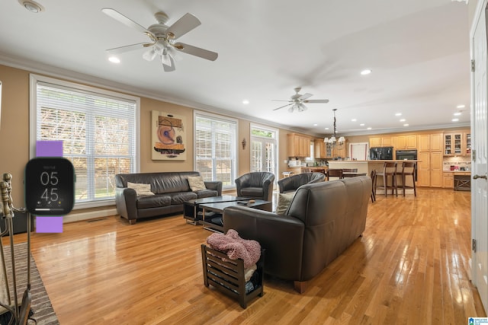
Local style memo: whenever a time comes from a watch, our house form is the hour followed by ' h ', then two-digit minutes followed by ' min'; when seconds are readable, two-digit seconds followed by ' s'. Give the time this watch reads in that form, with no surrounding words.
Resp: 5 h 45 min
